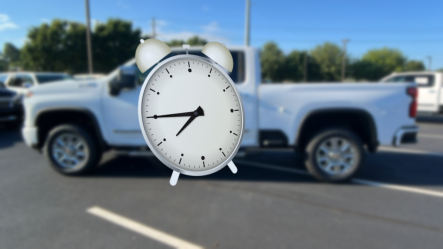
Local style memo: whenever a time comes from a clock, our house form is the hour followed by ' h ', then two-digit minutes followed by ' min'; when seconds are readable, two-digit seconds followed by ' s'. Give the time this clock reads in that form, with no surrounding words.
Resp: 7 h 45 min
